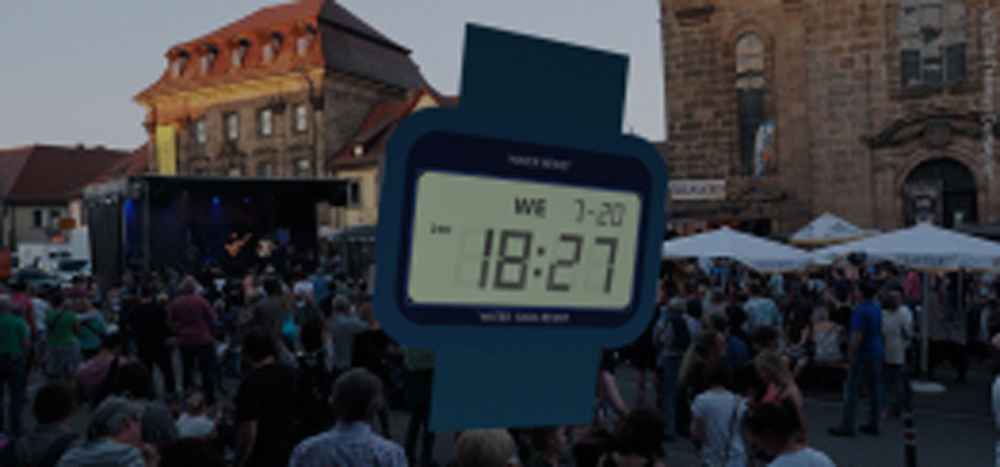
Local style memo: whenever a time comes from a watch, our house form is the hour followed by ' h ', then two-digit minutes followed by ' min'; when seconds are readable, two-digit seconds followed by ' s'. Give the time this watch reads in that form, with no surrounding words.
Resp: 18 h 27 min
